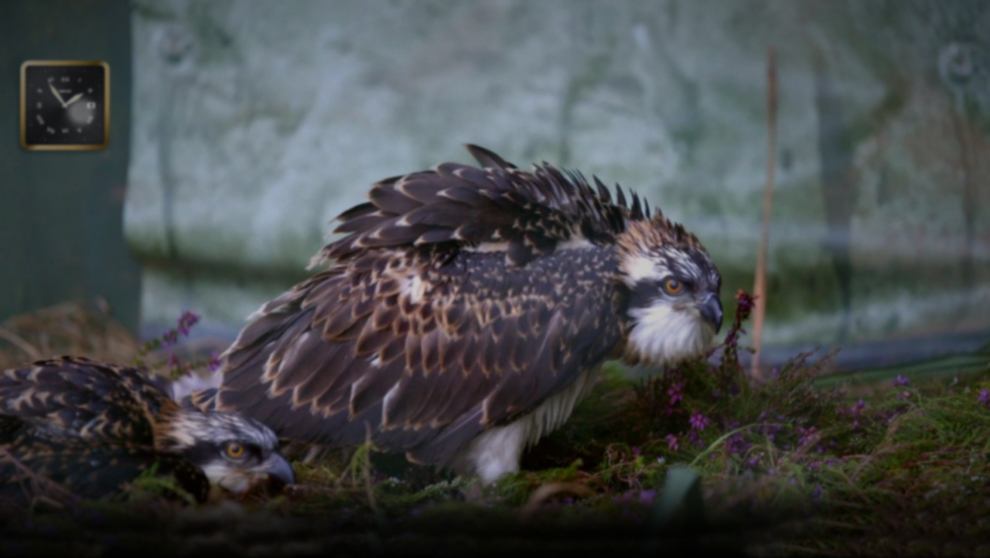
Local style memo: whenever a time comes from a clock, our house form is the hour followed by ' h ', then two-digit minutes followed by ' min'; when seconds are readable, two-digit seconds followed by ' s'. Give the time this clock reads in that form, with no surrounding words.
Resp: 1 h 54 min
